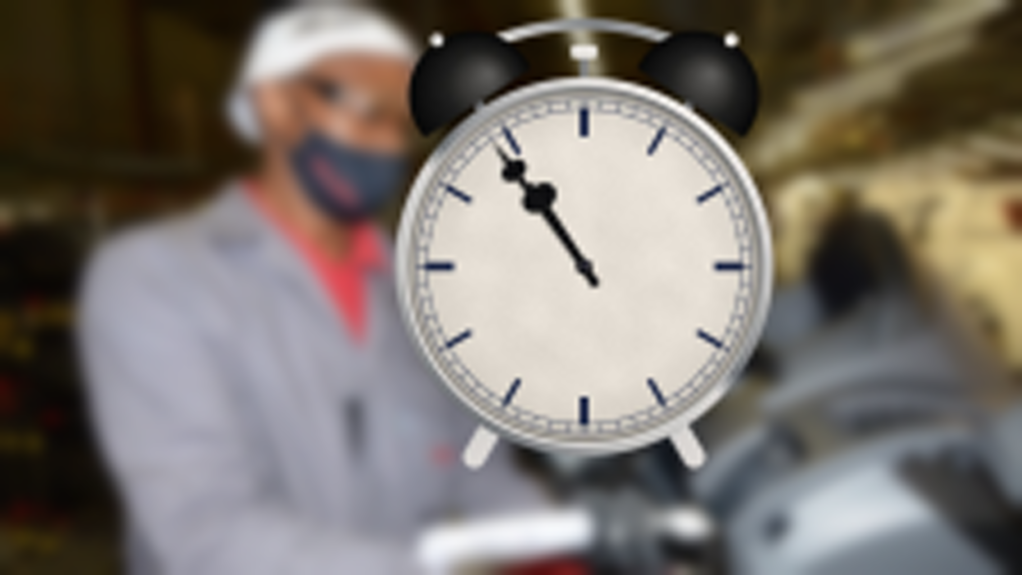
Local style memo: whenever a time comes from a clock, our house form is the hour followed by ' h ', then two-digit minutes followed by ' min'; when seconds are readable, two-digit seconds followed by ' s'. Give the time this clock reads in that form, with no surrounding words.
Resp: 10 h 54 min
